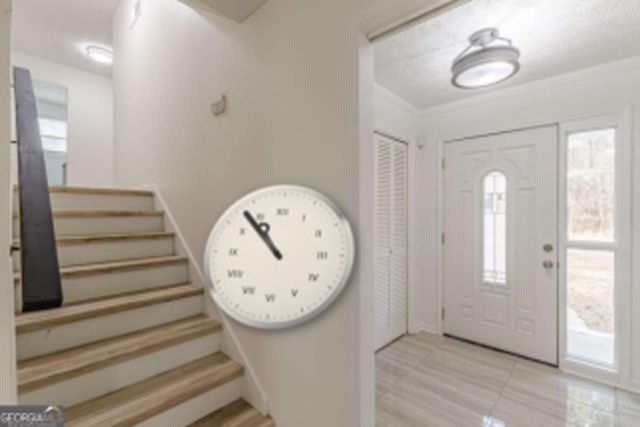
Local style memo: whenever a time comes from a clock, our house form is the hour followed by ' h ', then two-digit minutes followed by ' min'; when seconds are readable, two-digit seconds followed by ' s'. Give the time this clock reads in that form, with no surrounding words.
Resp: 10 h 53 min
